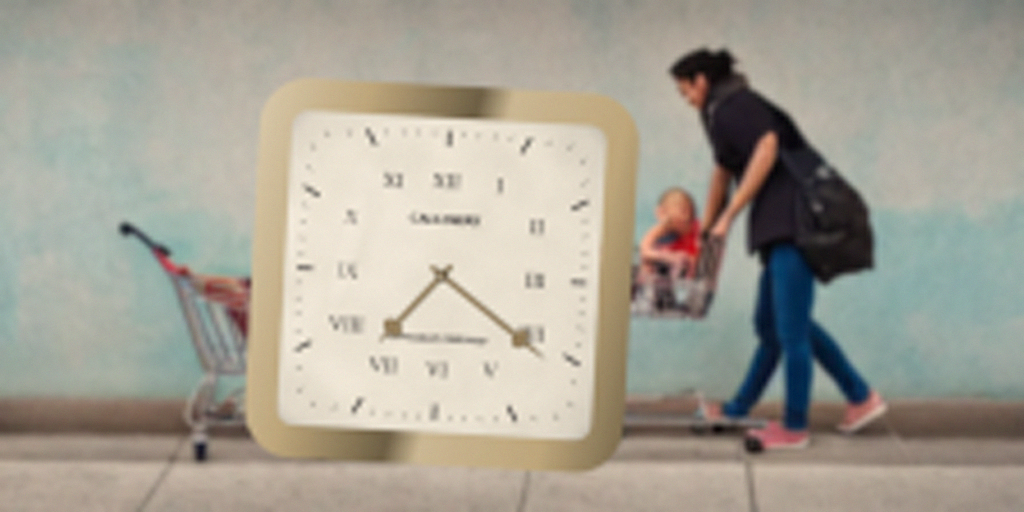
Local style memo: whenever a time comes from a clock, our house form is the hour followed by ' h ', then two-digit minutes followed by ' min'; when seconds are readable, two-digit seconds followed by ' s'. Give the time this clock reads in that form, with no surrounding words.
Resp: 7 h 21 min
